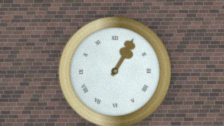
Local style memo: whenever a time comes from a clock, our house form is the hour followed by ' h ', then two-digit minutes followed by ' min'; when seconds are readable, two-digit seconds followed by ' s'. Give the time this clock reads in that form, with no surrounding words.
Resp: 1 h 05 min
